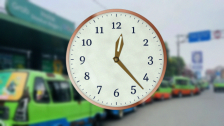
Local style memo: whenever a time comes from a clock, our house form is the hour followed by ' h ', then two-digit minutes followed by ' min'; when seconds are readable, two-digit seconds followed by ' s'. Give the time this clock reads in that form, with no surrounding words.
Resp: 12 h 23 min
